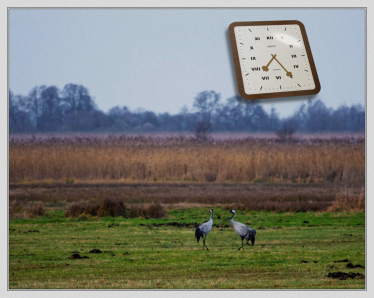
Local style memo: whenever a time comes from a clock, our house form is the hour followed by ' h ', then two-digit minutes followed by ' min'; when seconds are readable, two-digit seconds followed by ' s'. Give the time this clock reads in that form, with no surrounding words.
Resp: 7 h 25 min
